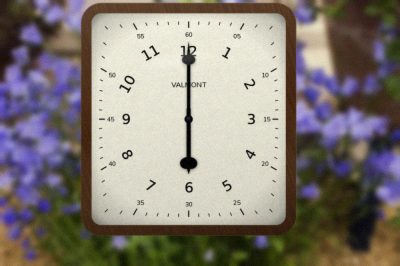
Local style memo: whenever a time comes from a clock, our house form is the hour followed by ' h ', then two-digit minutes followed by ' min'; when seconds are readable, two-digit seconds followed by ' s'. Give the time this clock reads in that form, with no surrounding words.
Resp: 6 h 00 min
